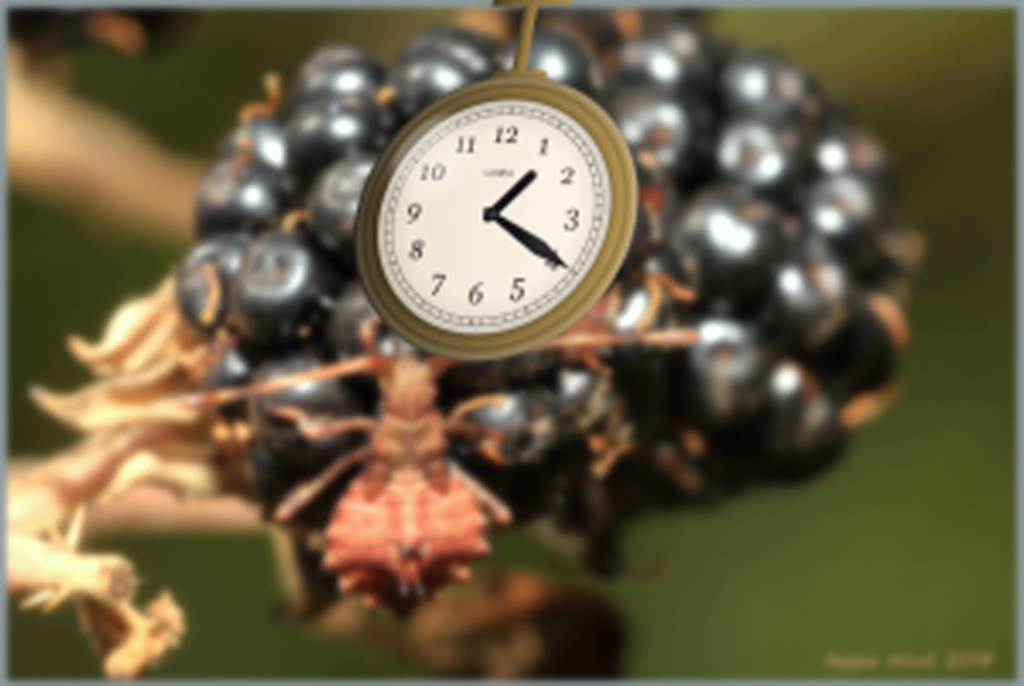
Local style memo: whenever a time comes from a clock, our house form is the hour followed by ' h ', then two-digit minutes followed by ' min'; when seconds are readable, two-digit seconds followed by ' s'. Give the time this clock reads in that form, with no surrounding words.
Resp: 1 h 20 min
